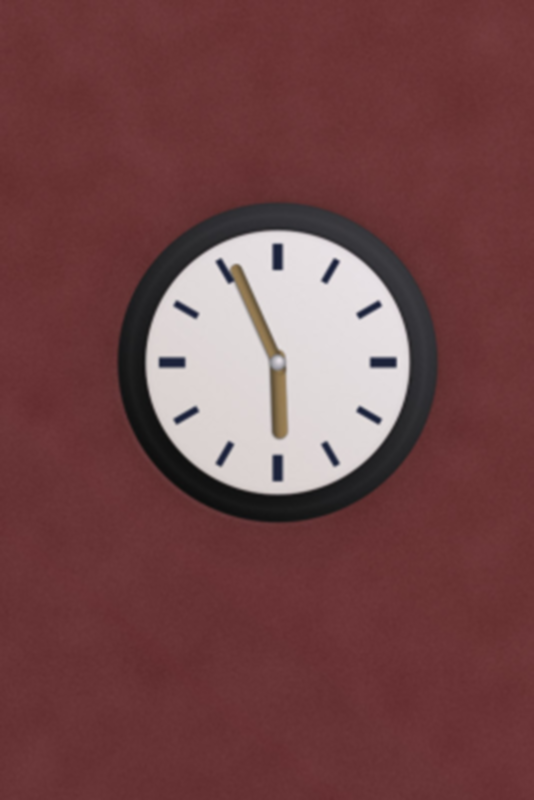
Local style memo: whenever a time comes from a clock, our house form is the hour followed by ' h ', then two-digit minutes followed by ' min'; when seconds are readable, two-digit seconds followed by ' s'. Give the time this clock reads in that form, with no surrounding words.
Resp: 5 h 56 min
